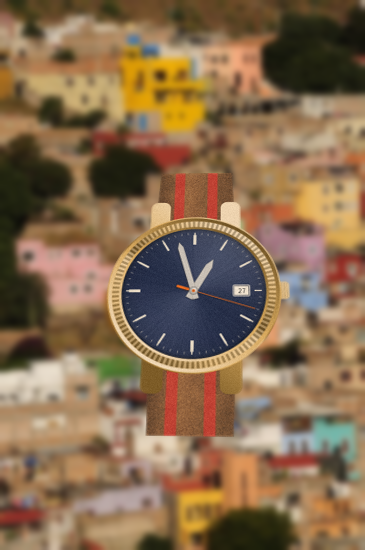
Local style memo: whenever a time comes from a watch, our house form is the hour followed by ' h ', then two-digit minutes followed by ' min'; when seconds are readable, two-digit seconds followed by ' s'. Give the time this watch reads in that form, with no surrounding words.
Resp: 12 h 57 min 18 s
